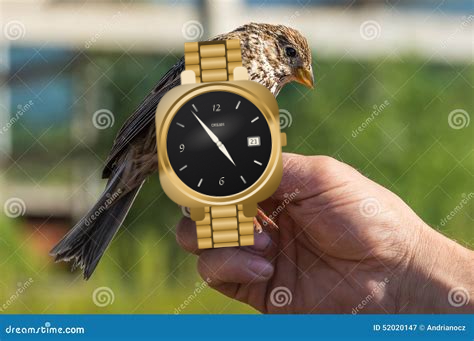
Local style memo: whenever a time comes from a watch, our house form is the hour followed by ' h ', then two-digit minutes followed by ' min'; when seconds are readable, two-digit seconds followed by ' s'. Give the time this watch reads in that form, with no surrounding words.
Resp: 4 h 54 min
